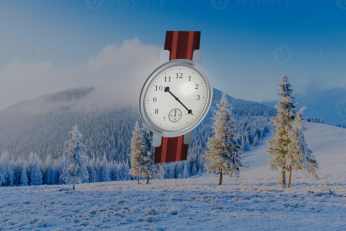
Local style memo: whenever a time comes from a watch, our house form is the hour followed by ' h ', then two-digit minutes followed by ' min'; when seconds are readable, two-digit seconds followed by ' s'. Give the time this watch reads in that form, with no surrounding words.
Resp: 10 h 22 min
